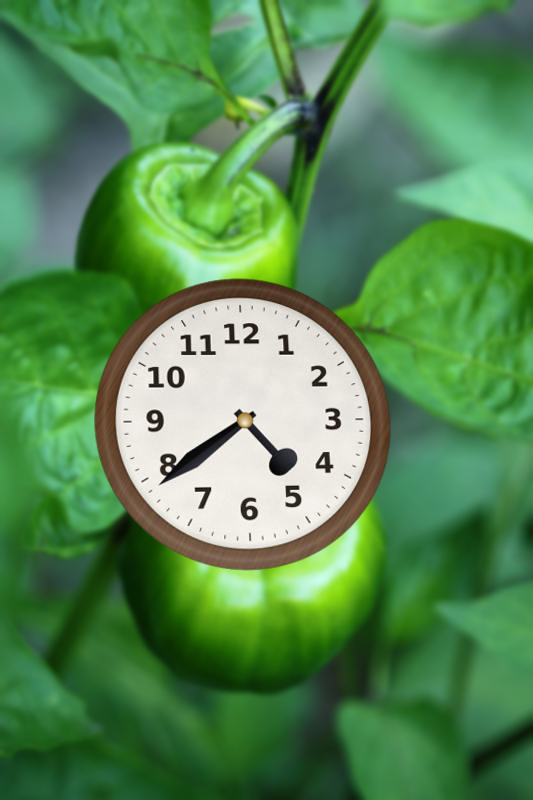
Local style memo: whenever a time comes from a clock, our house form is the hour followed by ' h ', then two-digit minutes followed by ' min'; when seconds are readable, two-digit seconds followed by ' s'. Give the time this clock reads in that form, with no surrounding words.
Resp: 4 h 39 min
